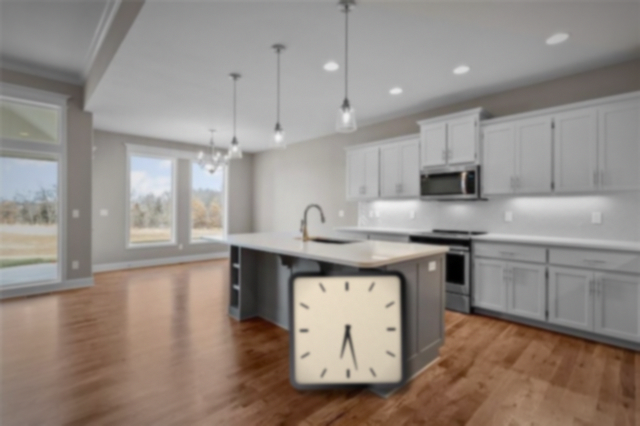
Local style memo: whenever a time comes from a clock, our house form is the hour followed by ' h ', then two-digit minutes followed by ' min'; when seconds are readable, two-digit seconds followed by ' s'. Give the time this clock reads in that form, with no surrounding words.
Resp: 6 h 28 min
